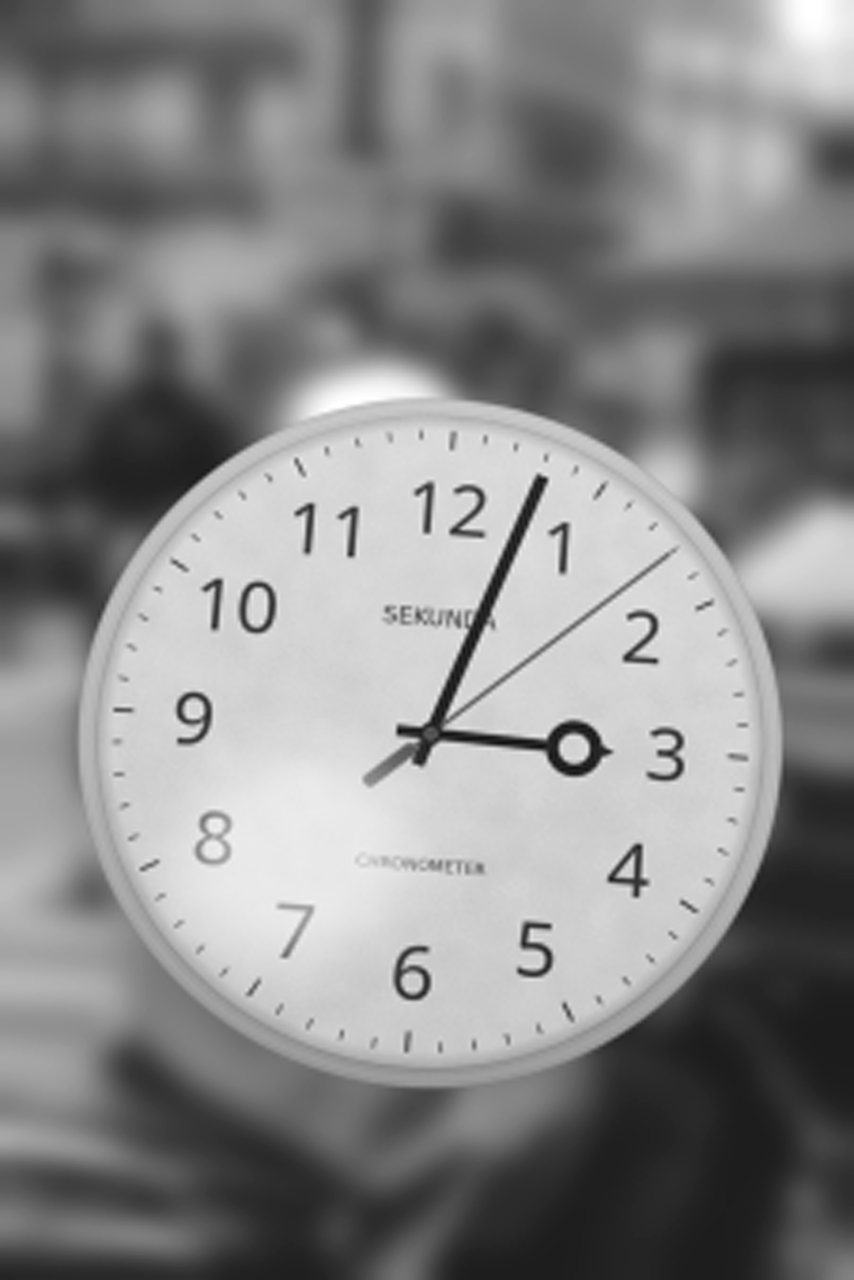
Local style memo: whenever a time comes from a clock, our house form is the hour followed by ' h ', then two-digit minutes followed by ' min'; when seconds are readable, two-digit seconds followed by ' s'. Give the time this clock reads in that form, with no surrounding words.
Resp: 3 h 03 min 08 s
